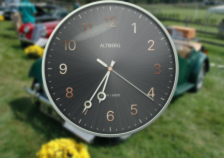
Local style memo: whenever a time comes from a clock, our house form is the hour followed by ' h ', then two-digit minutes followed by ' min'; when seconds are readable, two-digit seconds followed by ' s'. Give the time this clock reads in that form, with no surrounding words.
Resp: 6 h 35 min 21 s
